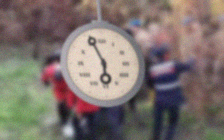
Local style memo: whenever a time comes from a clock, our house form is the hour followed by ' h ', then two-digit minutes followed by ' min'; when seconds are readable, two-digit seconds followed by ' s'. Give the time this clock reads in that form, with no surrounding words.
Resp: 5 h 56 min
